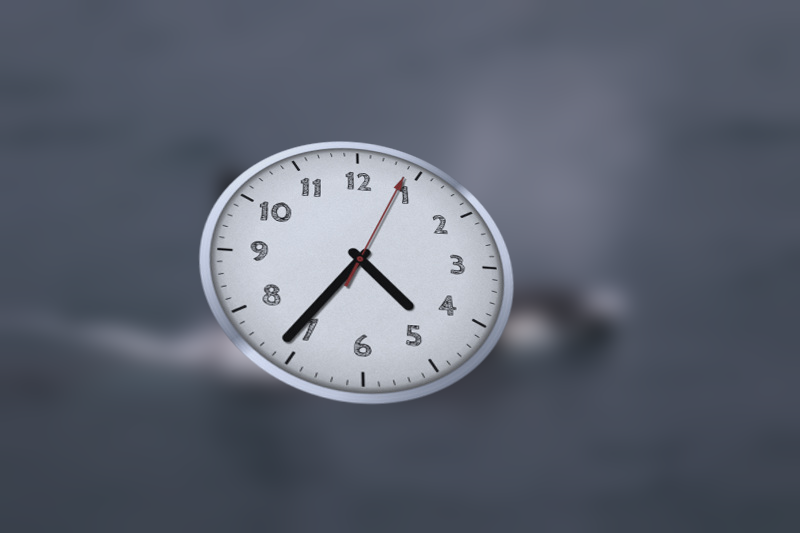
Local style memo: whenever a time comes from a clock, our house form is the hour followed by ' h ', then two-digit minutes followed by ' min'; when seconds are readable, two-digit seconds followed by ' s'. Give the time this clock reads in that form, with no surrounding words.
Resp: 4 h 36 min 04 s
